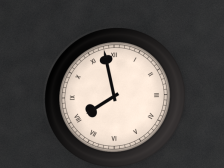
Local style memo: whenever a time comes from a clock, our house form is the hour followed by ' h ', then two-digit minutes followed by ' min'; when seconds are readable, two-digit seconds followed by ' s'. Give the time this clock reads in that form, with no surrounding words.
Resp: 7 h 58 min
